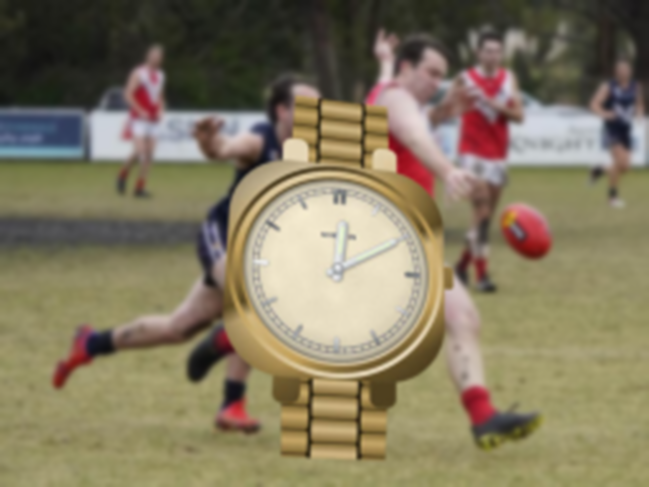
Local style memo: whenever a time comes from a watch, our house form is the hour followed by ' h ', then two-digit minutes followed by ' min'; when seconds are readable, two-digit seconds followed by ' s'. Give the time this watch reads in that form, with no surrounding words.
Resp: 12 h 10 min
